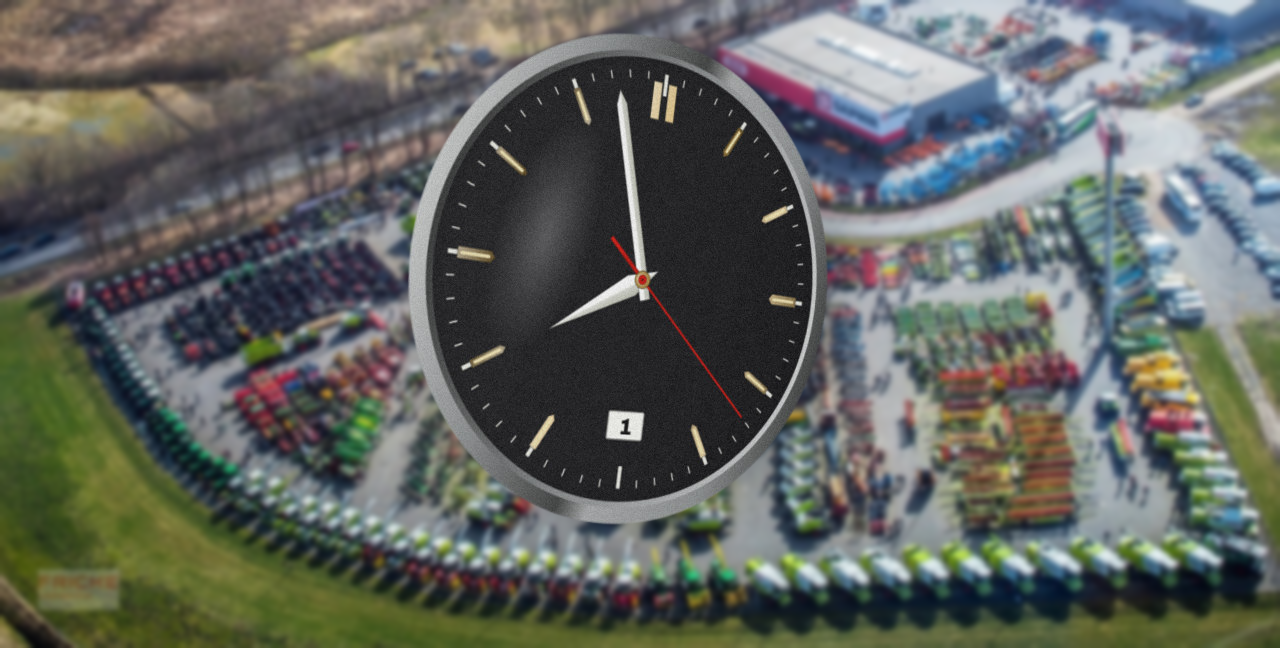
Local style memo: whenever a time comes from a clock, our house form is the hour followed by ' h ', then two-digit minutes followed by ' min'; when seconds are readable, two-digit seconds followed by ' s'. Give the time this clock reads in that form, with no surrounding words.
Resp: 7 h 57 min 22 s
